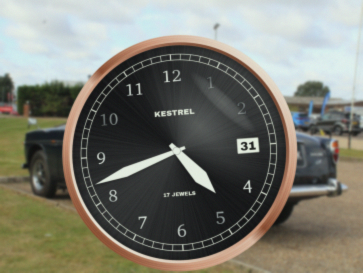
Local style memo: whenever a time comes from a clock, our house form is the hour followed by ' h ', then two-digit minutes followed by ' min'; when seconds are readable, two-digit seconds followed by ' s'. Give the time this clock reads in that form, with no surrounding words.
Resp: 4 h 42 min
